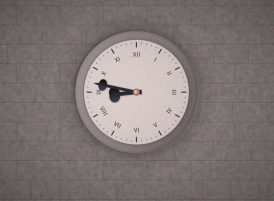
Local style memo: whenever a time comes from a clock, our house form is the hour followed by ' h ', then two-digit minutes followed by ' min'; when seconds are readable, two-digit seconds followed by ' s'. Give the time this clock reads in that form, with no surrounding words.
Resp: 8 h 47 min
